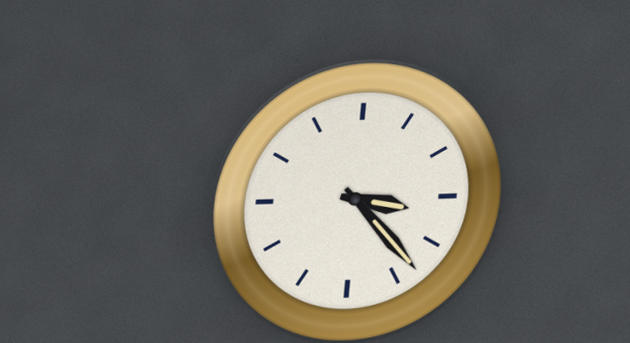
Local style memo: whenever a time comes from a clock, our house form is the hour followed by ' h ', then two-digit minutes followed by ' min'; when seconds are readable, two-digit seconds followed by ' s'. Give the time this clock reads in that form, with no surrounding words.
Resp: 3 h 23 min
